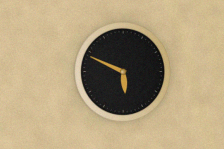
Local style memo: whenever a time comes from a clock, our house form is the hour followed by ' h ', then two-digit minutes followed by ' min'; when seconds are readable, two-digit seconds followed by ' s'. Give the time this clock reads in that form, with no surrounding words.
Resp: 5 h 49 min
